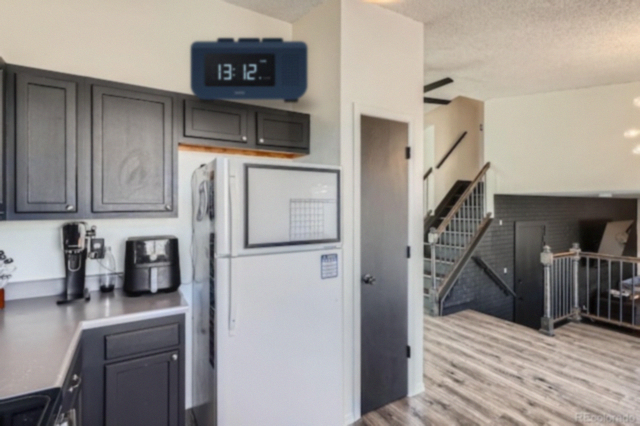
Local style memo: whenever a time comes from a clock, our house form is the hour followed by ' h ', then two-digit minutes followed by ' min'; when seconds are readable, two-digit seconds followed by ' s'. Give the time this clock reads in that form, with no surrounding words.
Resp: 13 h 12 min
